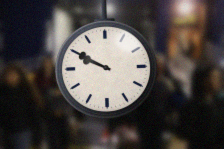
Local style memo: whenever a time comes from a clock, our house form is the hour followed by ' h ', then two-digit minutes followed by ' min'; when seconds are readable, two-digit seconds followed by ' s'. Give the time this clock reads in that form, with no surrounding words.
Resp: 9 h 50 min
